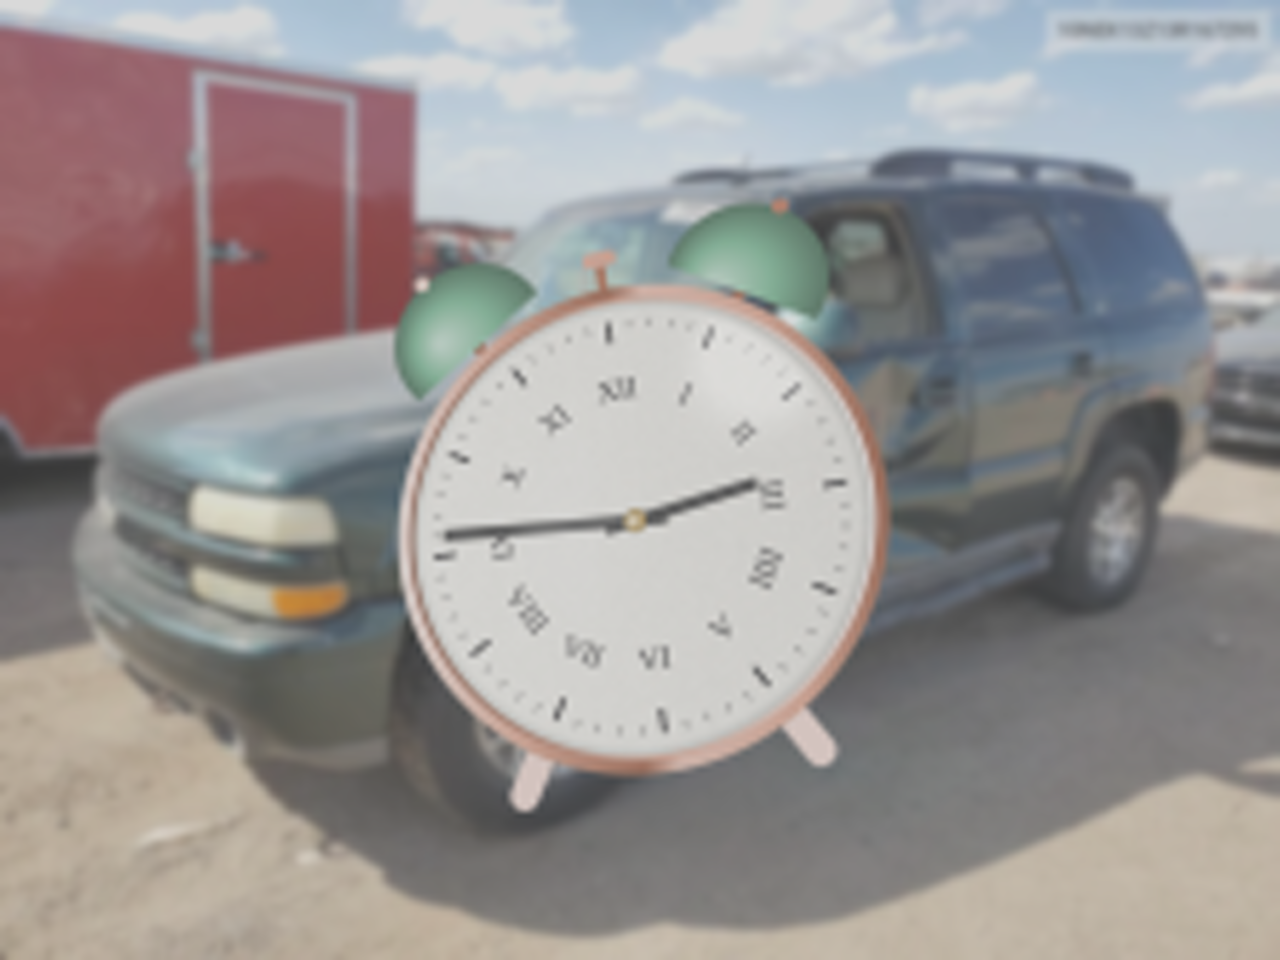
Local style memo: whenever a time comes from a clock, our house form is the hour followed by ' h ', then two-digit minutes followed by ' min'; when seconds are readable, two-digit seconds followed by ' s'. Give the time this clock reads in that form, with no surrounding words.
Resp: 2 h 46 min
